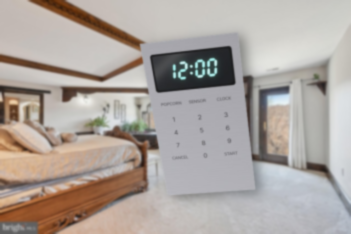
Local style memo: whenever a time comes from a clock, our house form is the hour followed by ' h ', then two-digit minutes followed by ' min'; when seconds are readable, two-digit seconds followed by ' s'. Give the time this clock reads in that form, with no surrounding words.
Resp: 12 h 00 min
